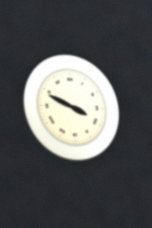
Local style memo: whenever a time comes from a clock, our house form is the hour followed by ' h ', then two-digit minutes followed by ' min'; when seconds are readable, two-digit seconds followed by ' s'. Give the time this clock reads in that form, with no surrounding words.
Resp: 3 h 49 min
